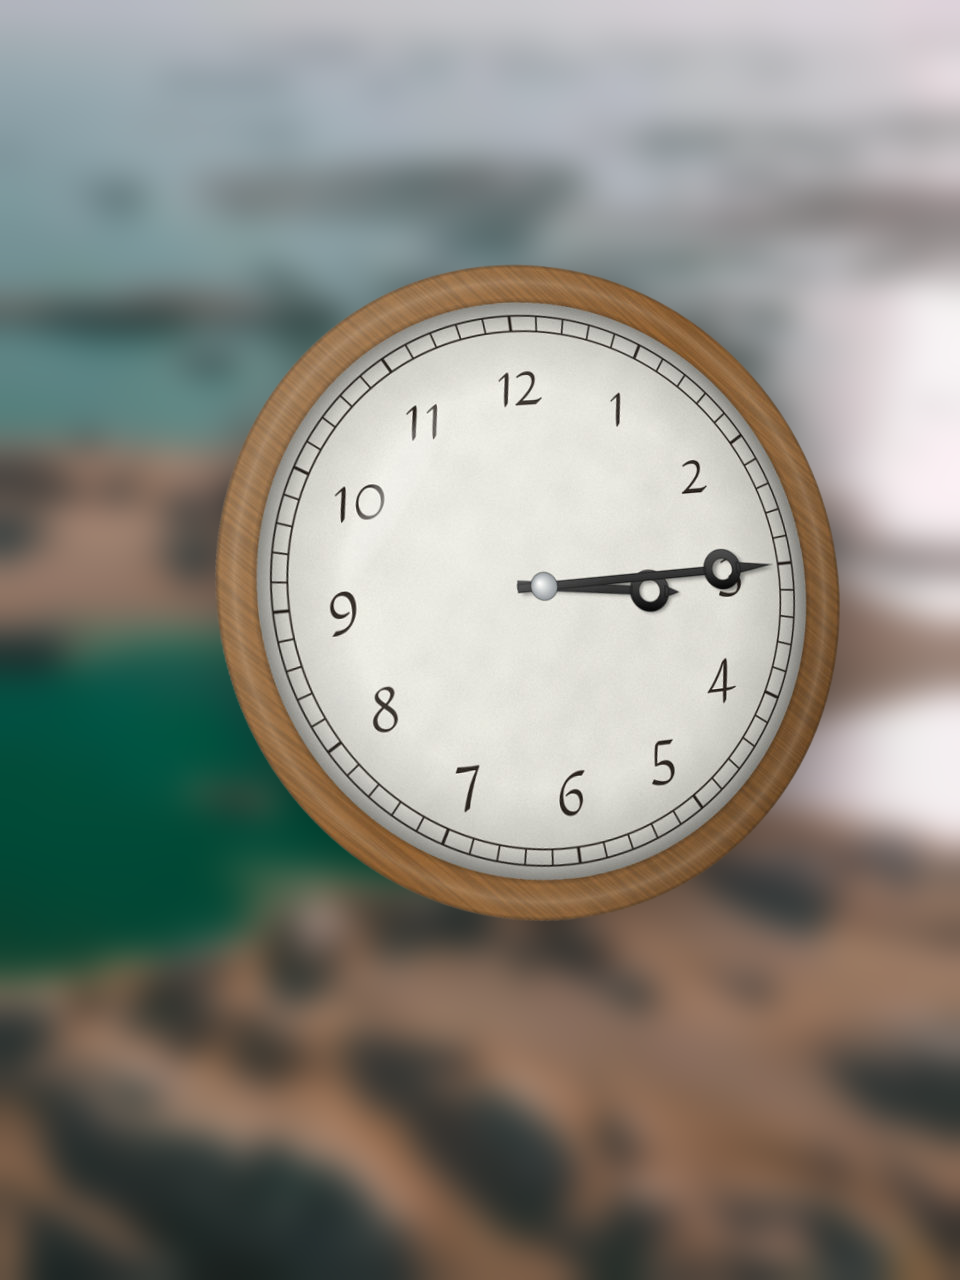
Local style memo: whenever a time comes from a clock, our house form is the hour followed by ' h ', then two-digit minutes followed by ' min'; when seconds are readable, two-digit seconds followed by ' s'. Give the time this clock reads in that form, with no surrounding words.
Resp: 3 h 15 min
